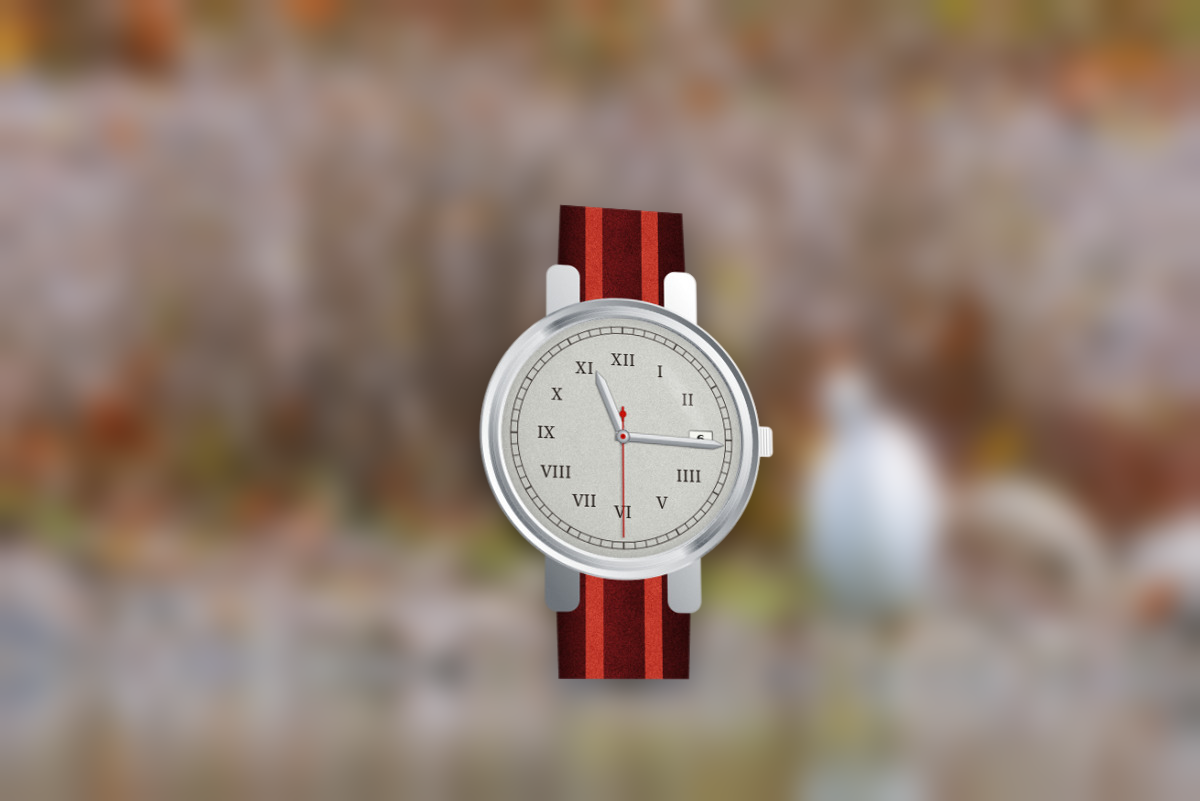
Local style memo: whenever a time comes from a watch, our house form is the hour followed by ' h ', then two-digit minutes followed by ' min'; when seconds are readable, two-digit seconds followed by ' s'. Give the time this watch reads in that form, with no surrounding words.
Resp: 11 h 15 min 30 s
